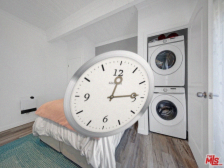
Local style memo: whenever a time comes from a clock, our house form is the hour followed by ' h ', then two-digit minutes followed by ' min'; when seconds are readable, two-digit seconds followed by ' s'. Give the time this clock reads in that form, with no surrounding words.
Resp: 12 h 14 min
